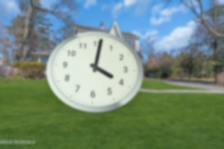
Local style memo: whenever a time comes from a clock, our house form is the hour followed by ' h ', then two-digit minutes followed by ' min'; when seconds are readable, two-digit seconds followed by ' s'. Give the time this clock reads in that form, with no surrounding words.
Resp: 4 h 01 min
